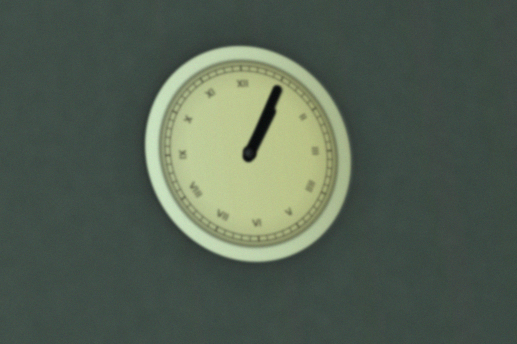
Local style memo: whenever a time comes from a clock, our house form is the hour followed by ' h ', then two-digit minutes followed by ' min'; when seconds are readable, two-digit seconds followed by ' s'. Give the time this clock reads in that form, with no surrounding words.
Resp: 1 h 05 min
